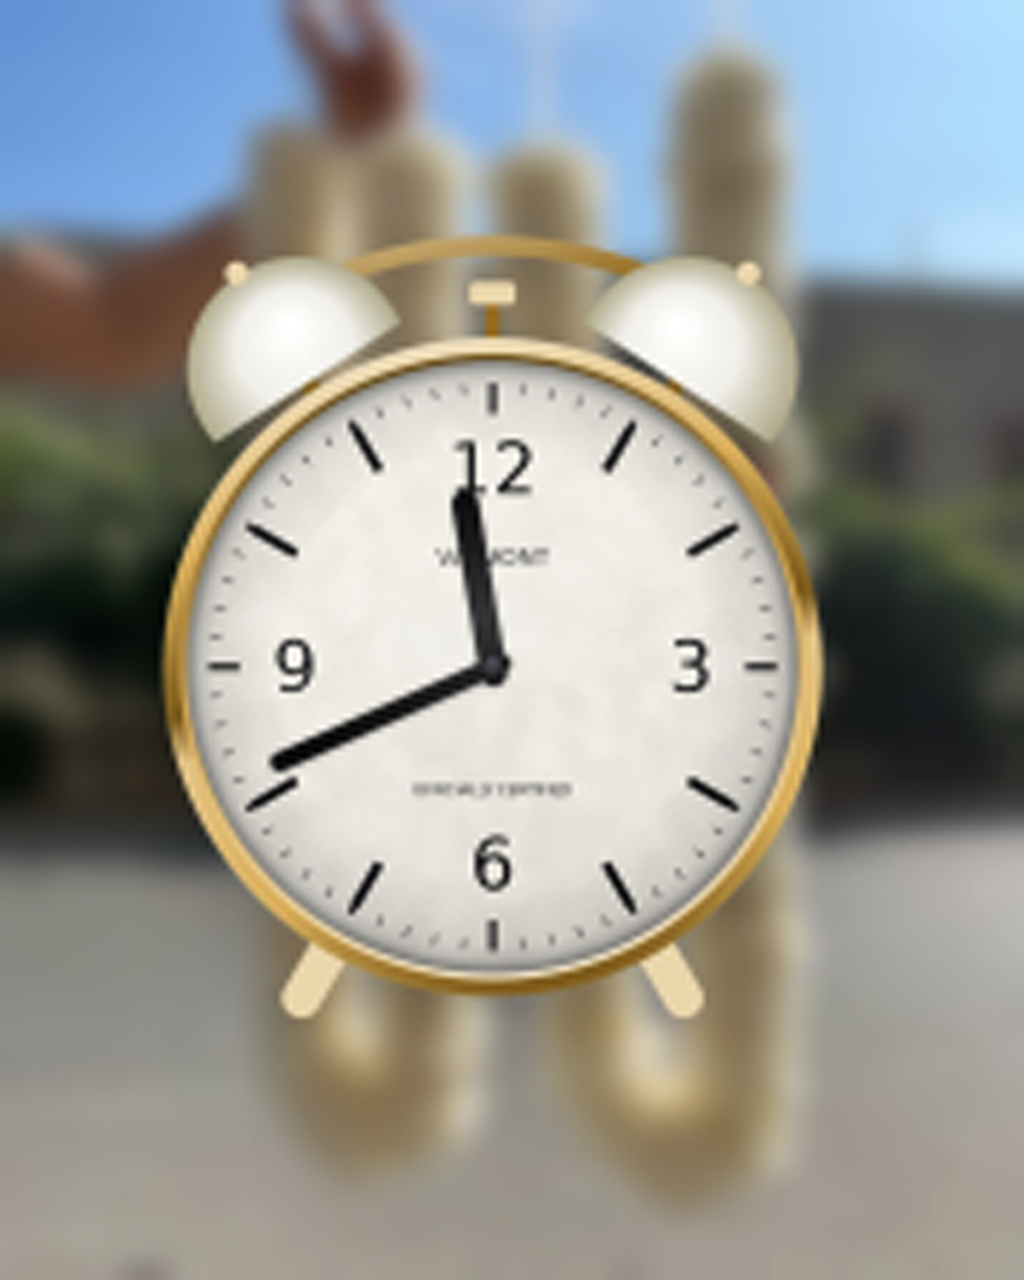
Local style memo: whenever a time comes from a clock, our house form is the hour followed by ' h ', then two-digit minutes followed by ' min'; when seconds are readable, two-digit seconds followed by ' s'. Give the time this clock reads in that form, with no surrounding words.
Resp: 11 h 41 min
